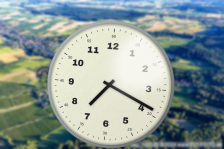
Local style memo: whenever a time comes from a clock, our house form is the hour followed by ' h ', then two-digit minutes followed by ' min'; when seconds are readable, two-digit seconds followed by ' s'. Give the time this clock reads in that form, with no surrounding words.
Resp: 7 h 19 min
